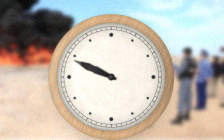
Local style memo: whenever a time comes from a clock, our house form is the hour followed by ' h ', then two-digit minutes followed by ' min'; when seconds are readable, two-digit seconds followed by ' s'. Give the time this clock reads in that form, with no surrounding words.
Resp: 9 h 49 min
